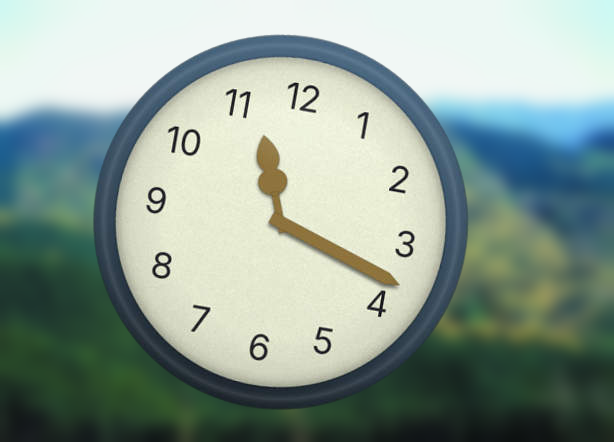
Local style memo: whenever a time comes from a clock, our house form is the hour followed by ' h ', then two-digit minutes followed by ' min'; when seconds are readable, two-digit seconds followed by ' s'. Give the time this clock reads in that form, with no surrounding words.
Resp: 11 h 18 min
